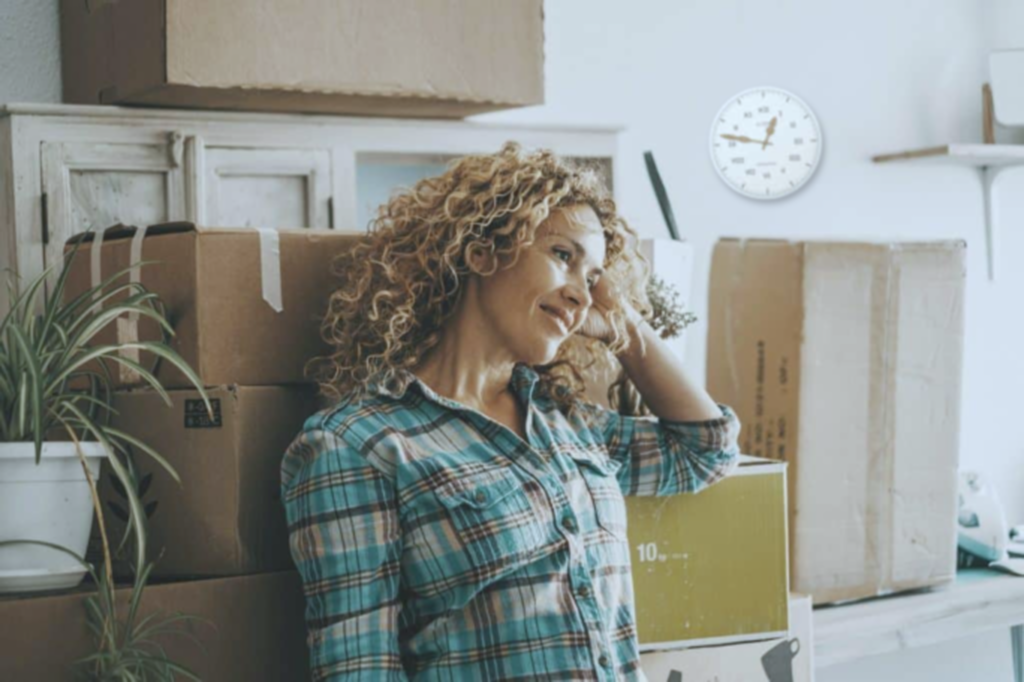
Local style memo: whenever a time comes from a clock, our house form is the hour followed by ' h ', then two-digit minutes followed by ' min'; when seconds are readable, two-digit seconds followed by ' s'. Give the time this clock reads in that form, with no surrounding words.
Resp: 12 h 47 min
